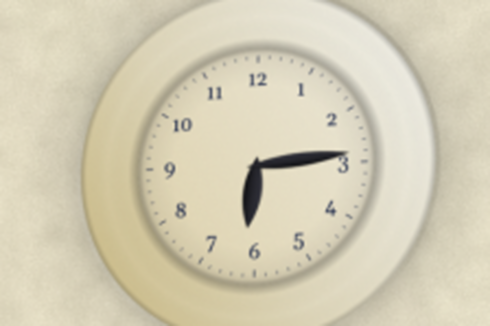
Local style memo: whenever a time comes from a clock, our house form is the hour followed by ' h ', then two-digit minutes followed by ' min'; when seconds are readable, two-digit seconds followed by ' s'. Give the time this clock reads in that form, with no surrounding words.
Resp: 6 h 14 min
